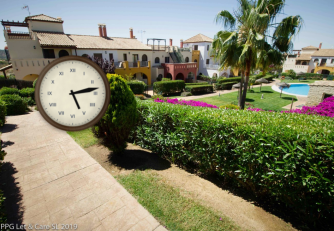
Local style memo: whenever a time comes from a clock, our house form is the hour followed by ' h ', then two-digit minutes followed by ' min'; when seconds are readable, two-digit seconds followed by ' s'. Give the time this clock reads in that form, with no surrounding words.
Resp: 5 h 13 min
